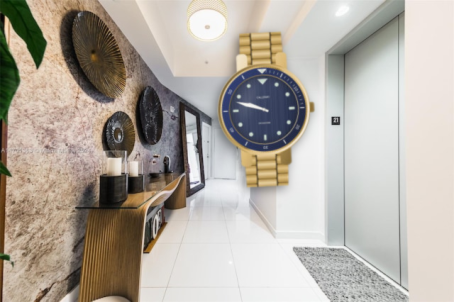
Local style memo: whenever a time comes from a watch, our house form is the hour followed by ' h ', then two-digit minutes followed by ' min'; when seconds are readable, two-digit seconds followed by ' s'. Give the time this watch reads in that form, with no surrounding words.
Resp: 9 h 48 min
